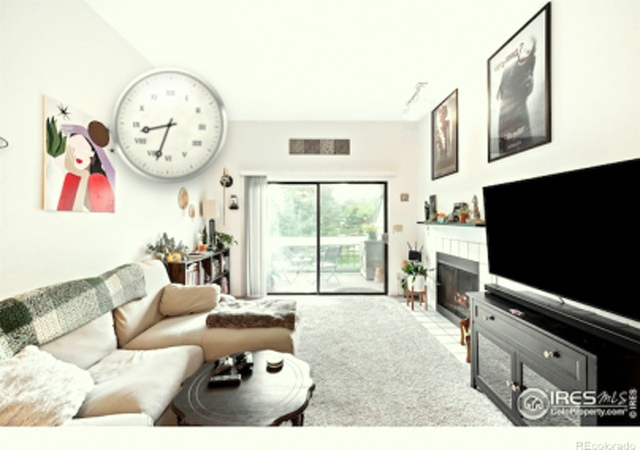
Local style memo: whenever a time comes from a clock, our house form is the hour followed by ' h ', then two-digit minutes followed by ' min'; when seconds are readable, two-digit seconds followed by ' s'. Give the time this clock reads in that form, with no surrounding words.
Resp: 8 h 33 min
